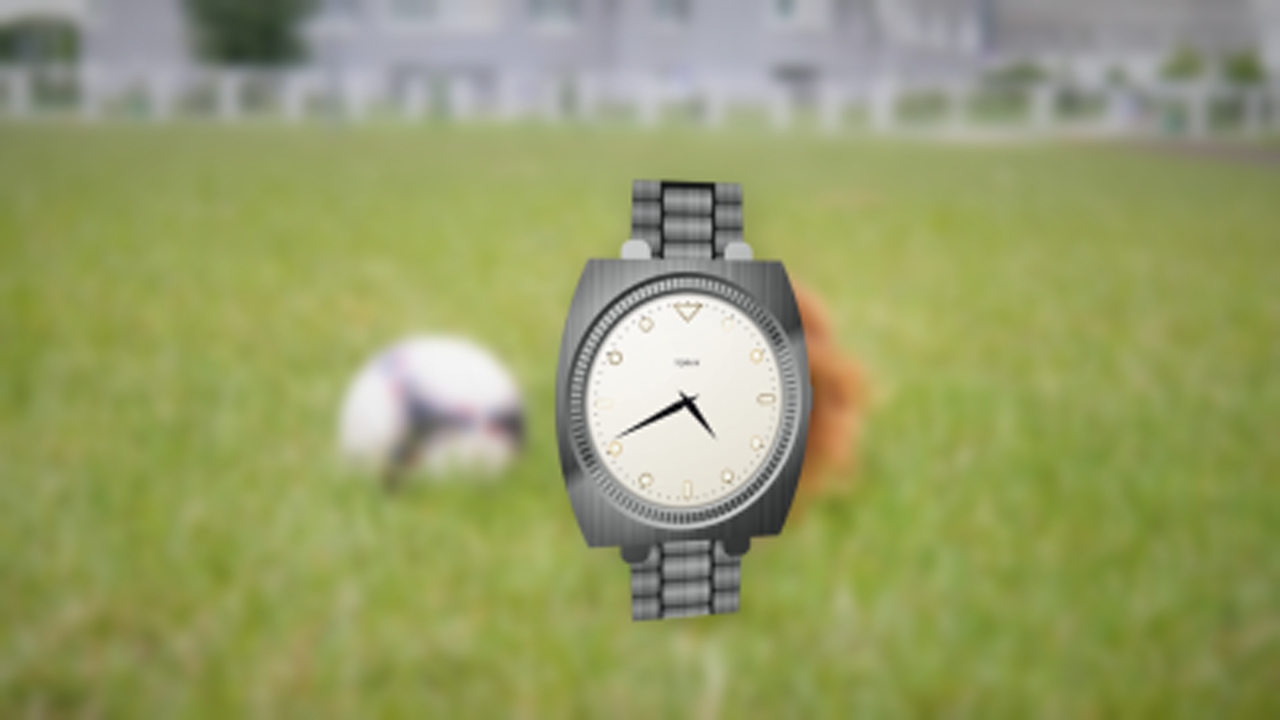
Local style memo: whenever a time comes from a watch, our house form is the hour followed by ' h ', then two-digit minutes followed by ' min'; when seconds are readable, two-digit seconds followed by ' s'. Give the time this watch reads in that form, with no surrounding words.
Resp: 4 h 41 min
